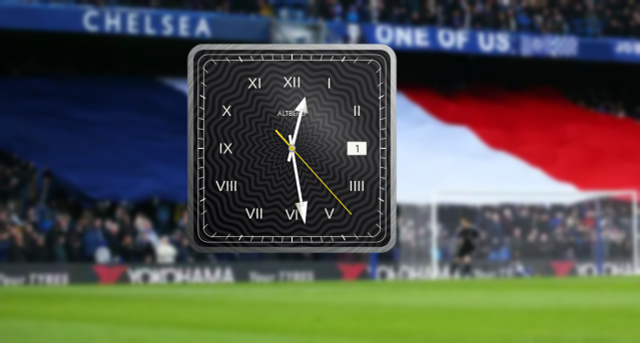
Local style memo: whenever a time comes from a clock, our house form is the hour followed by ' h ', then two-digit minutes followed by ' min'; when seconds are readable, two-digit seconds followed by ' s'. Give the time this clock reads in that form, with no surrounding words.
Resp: 12 h 28 min 23 s
